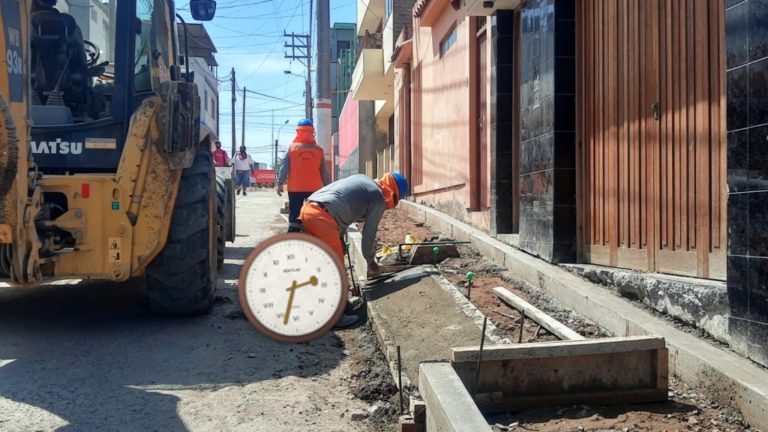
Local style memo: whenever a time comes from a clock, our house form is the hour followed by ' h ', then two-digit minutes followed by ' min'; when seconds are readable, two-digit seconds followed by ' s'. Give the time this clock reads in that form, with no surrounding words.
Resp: 2 h 33 min
